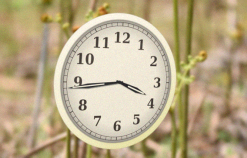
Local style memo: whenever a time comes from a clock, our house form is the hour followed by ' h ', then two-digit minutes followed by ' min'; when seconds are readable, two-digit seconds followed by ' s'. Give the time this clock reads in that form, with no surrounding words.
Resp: 3 h 44 min
